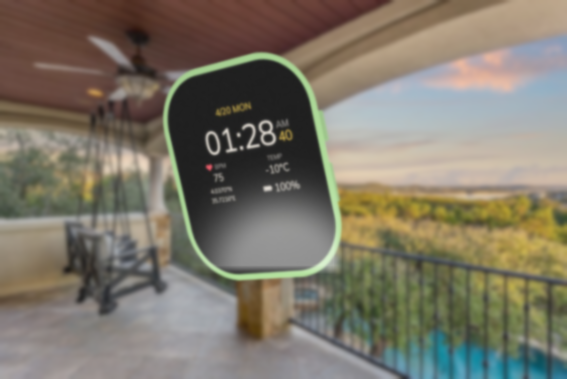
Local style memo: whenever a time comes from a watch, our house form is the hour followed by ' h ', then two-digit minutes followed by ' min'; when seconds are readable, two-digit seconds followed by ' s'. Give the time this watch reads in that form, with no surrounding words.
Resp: 1 h 28 min 40 s
